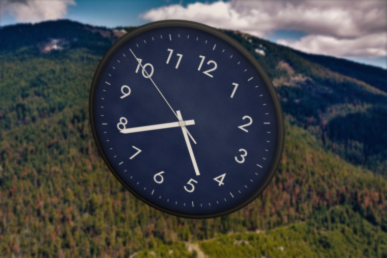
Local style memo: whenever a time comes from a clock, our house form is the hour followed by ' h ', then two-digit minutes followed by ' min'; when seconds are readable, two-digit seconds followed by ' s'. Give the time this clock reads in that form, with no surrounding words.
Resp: 4 h 38 min 50 s
